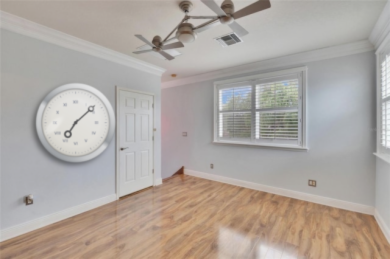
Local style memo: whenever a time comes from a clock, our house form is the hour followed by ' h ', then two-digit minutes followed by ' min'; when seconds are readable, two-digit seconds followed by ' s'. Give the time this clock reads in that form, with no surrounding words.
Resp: 7 h 08 min
